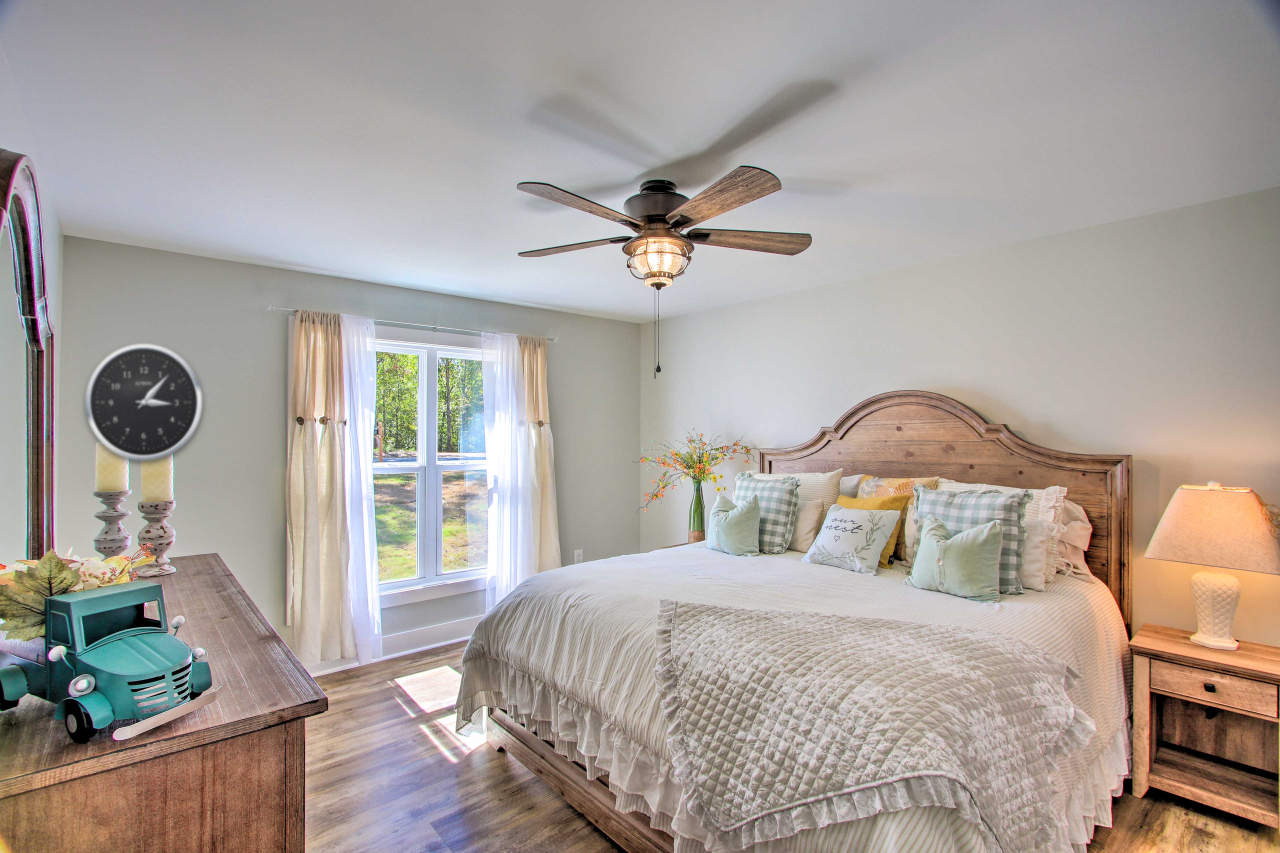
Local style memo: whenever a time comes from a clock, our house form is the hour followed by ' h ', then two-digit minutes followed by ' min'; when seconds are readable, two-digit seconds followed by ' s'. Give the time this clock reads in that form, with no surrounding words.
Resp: 3 h 07 min
